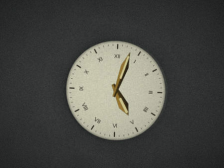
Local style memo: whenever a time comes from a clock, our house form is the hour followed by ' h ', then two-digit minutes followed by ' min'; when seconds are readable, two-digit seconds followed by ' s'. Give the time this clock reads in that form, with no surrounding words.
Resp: 5 h 03 min
